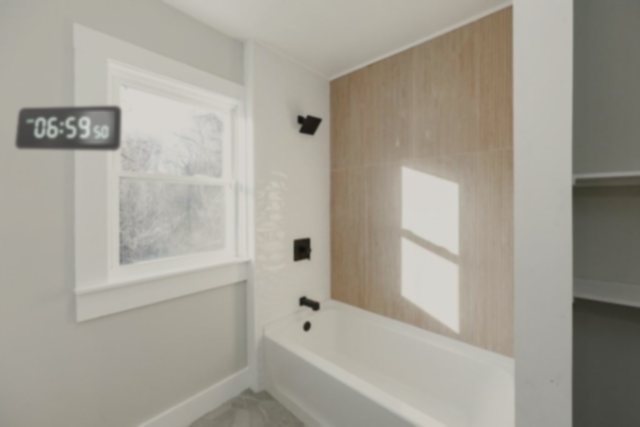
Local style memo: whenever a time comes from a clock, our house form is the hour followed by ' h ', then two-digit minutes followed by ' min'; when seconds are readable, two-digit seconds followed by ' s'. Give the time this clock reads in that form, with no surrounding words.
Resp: 6 h 59 min
